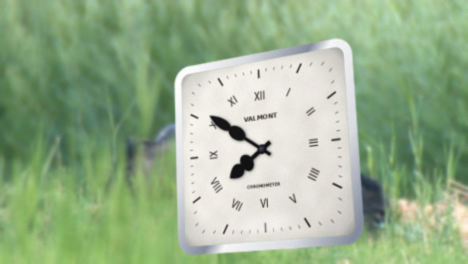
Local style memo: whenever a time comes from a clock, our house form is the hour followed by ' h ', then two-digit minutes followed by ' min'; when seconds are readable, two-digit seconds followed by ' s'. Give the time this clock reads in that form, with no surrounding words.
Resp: 7 h 51 min
